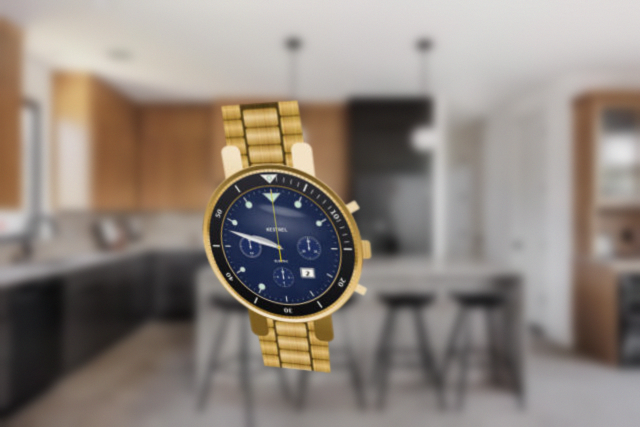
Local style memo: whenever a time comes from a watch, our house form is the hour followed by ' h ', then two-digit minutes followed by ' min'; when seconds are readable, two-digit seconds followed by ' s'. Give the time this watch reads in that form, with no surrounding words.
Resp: 9 h 48 min
